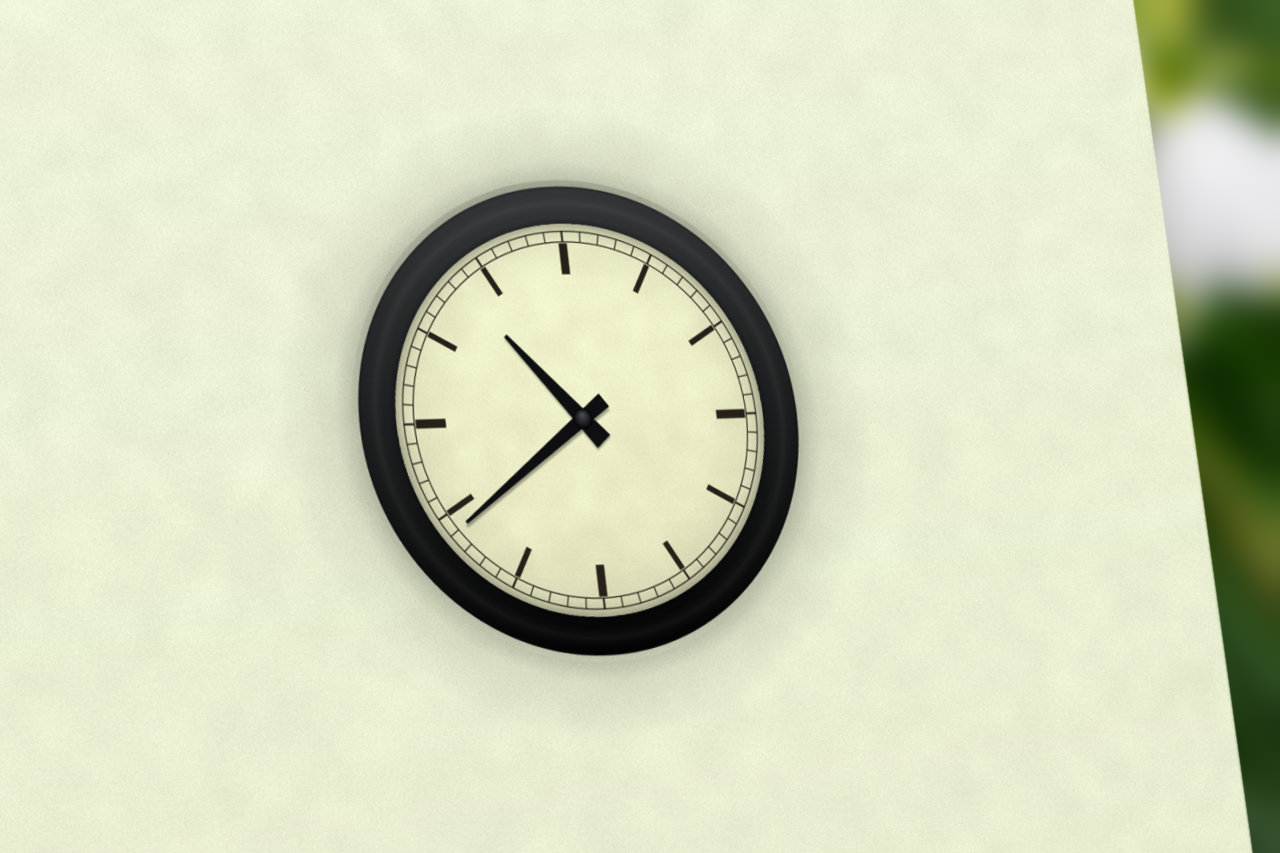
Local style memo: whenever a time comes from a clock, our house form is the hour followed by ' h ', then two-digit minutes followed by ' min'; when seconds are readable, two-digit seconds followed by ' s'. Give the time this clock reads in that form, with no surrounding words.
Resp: 10 h 39 min
